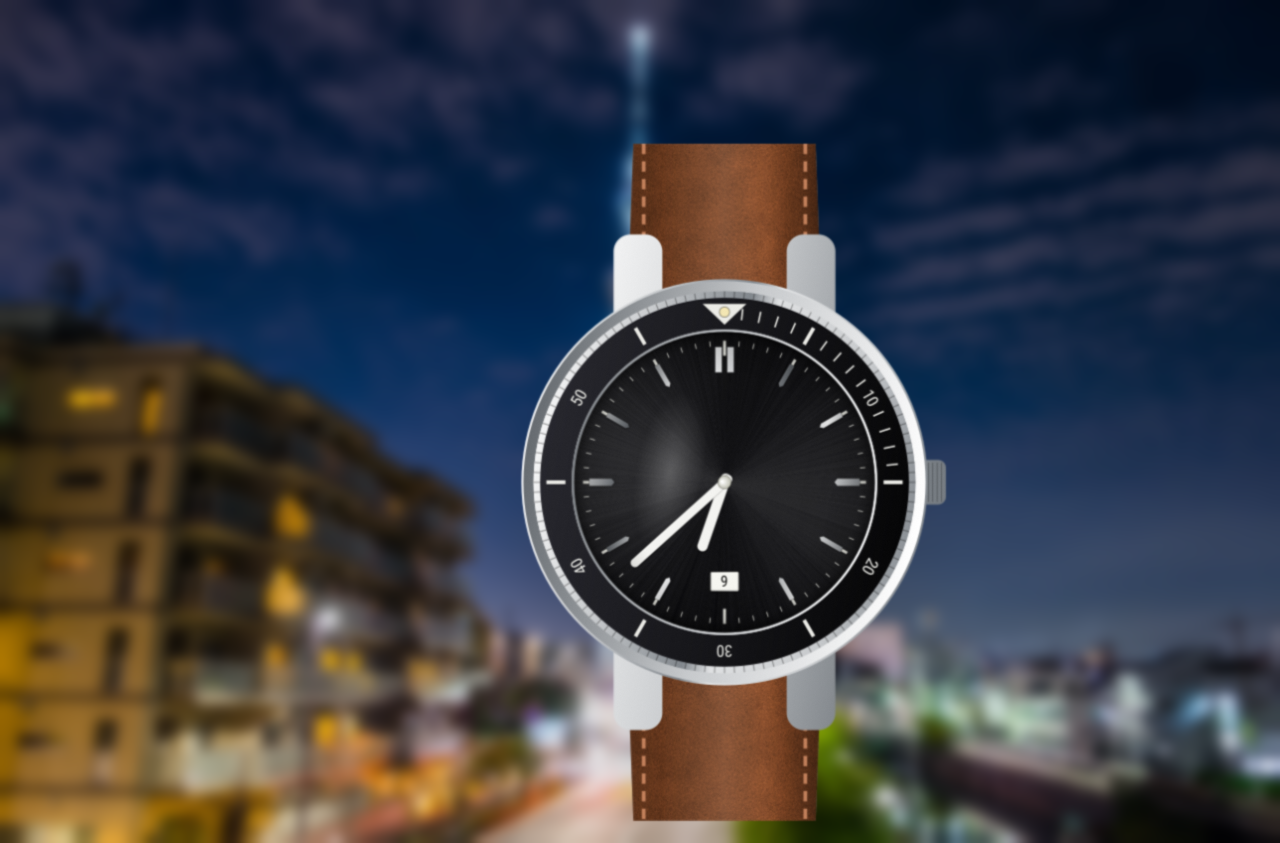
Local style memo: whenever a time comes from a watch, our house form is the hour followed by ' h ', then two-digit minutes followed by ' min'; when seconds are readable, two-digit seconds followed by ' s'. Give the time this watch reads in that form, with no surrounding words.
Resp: 6 h 38 min
